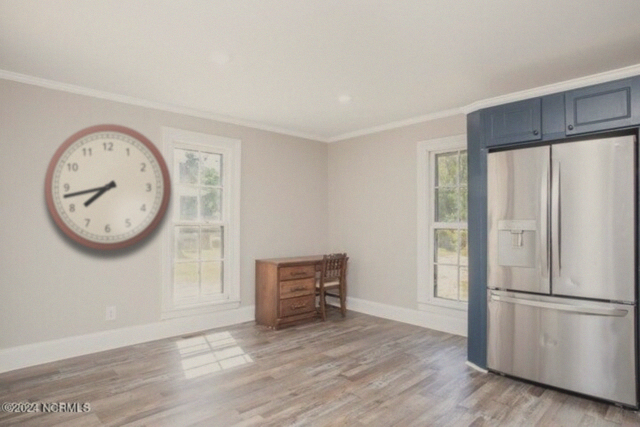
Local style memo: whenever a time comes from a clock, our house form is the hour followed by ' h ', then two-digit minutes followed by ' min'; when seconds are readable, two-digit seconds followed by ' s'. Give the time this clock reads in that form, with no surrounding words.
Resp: 7 h 43 min
